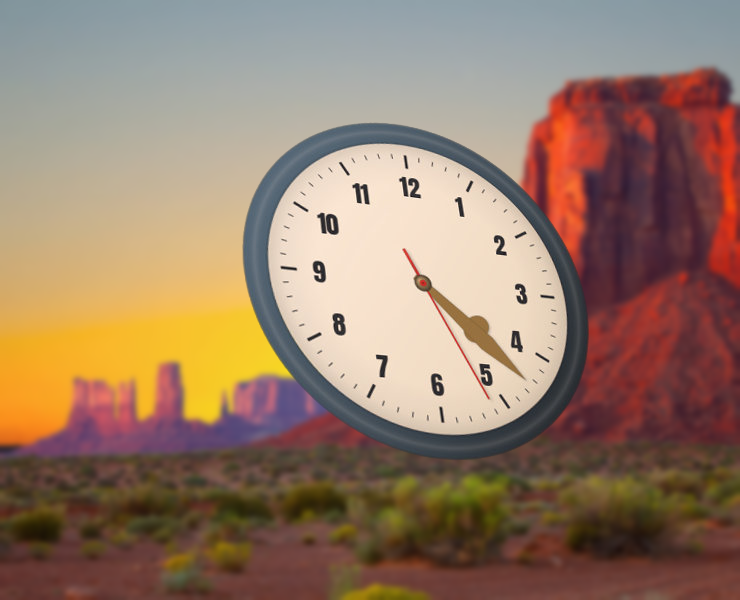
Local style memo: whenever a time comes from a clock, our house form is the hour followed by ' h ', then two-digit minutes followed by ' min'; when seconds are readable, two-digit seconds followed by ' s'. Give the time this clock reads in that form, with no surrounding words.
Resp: 4 h 22 min 26 s
